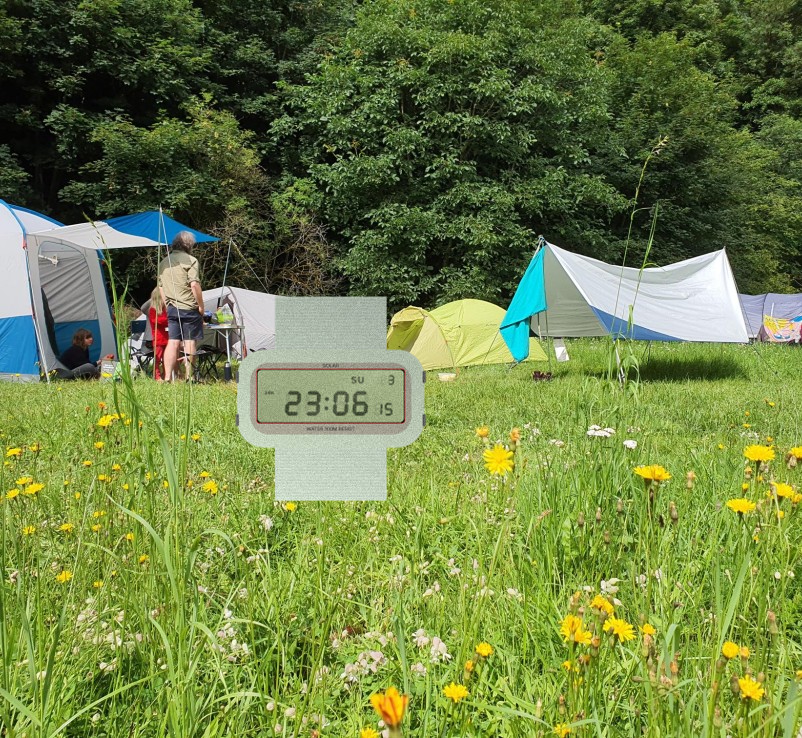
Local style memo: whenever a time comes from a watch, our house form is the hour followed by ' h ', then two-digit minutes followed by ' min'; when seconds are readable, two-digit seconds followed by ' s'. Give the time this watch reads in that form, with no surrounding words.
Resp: 23 h 06 min 15 s
